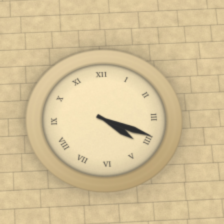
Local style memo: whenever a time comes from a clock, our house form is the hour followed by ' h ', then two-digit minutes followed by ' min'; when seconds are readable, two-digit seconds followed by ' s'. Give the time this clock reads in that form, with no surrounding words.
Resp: 4 h 19 min
